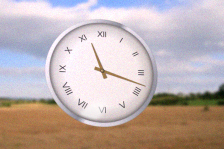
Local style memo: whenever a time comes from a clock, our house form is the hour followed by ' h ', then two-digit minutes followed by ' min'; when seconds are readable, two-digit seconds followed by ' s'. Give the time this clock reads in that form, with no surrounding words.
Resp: 11 h 18 min
